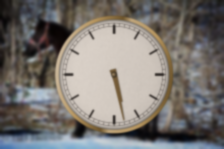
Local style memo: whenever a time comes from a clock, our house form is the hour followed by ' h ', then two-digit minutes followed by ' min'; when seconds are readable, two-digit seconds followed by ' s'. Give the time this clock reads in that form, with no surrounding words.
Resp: 5 h 28 min
